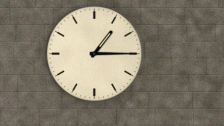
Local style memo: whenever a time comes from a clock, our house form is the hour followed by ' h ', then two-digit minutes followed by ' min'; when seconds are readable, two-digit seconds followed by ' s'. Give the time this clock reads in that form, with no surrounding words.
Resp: 1 h 15 min
